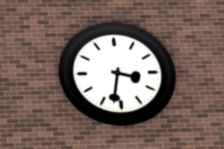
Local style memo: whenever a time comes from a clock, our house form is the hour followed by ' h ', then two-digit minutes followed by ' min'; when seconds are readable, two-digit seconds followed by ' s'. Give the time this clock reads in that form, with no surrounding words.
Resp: 3 h 32 min
